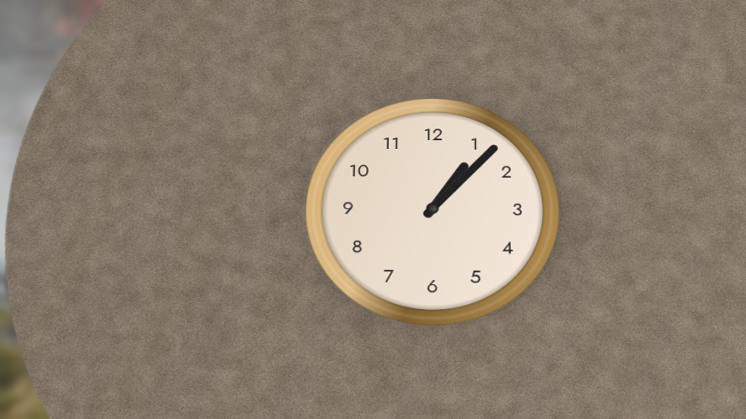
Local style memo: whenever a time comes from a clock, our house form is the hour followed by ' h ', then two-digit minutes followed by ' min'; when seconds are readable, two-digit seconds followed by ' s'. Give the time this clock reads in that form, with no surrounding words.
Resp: 1 h 07 min
